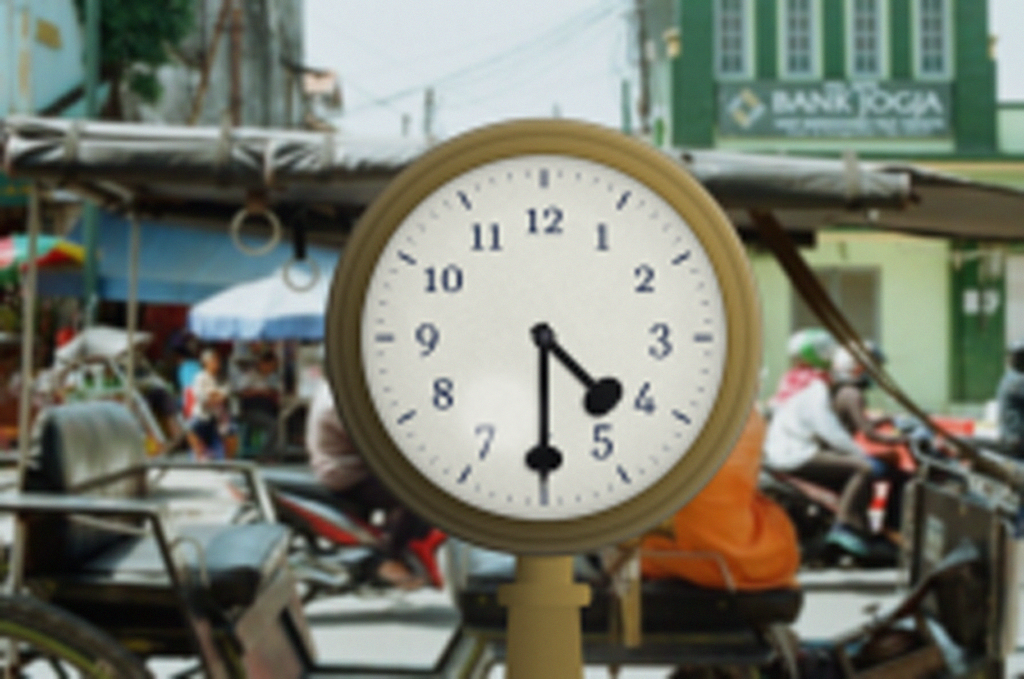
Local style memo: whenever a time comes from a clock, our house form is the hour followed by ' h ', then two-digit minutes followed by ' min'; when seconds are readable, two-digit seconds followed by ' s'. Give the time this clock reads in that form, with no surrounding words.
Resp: 4 h 30 min
